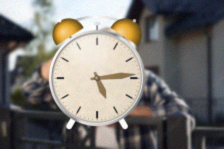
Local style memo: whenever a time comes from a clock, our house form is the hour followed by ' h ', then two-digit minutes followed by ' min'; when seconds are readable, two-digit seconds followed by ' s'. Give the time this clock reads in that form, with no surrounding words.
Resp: 5 h 14 min
